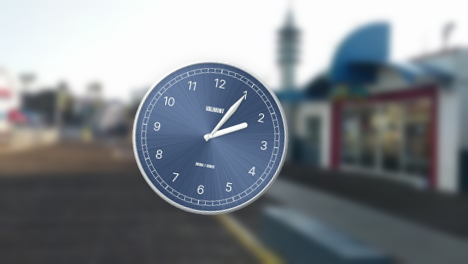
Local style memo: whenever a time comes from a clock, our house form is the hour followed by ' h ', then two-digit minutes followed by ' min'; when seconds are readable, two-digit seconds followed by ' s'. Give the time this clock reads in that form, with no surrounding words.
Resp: 2 h 05 min
